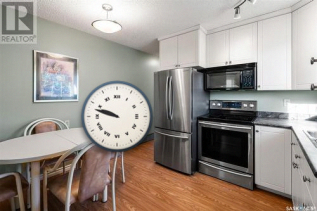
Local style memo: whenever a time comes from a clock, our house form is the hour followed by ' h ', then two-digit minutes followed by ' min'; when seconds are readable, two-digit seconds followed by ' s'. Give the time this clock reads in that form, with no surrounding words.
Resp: 9 h 48 min
